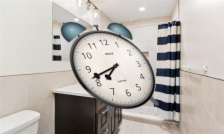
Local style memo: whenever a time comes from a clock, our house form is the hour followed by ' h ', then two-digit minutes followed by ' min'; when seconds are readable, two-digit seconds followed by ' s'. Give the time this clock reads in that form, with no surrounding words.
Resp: 7 h 42 min
